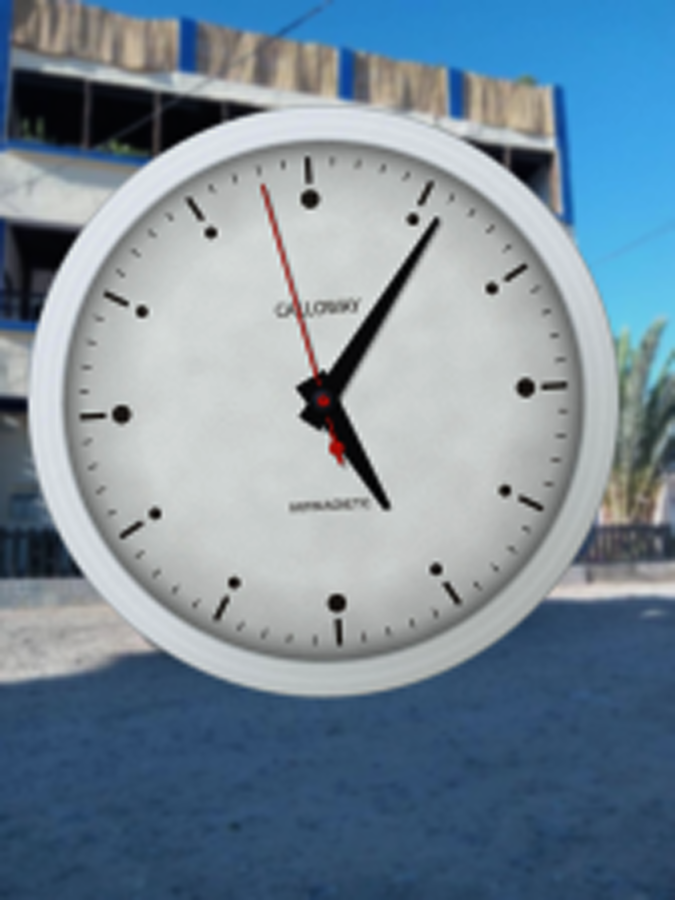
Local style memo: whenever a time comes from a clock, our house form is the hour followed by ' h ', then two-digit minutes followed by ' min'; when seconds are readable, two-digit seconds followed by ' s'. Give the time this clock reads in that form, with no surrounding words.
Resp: 5 h 05 min 58 s
